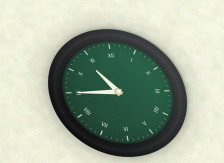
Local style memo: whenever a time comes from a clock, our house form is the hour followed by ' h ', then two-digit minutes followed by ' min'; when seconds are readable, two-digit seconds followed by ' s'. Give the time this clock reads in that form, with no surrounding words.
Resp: 10 h 45 min
